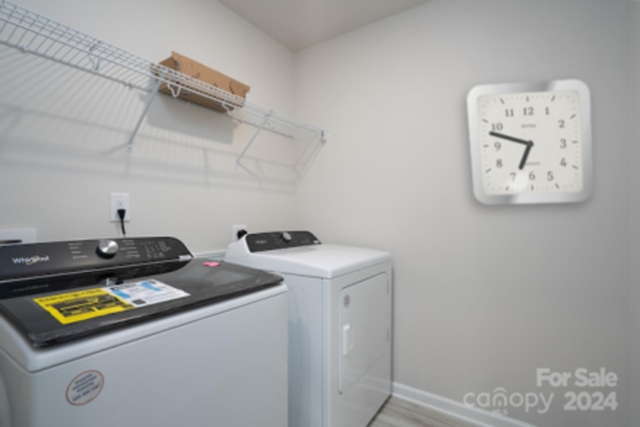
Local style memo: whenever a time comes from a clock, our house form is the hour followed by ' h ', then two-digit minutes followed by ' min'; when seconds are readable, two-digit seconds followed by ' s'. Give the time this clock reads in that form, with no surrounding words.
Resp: 6 h 48 min
